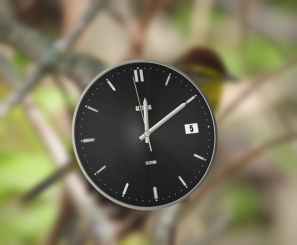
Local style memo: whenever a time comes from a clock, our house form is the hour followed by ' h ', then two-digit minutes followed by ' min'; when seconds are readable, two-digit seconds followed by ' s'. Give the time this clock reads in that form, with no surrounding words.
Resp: 12 h 09 min 59 s
